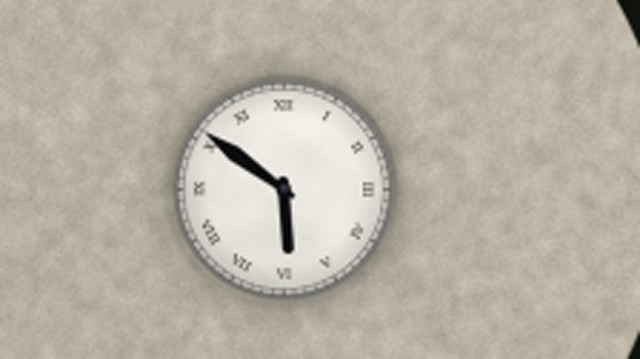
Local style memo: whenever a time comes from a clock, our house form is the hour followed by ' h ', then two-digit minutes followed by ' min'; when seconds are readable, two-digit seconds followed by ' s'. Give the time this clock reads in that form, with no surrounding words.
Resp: 5 h 51 min
